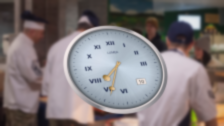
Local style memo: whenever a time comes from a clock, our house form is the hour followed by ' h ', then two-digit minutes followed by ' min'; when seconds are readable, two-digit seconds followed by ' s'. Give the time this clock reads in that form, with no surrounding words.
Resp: 7 h 34 min
